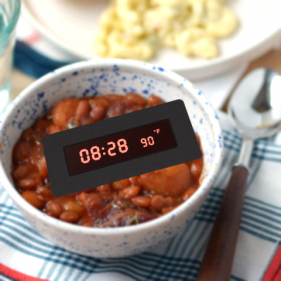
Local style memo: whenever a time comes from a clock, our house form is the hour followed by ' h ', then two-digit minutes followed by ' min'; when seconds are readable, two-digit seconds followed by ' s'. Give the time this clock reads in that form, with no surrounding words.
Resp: 8 h 28 min
